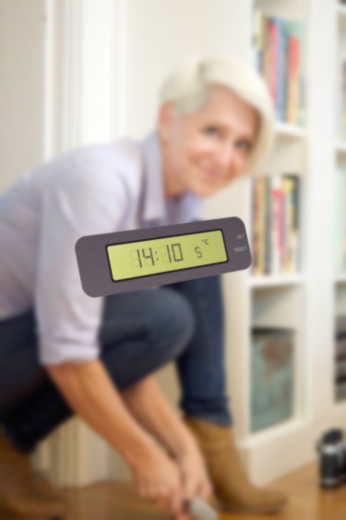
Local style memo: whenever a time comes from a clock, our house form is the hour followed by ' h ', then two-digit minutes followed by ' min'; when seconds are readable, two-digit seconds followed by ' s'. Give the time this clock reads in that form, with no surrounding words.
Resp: 14 h 10 min
